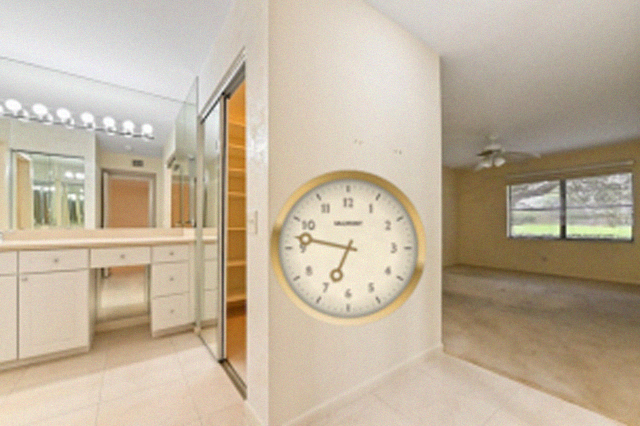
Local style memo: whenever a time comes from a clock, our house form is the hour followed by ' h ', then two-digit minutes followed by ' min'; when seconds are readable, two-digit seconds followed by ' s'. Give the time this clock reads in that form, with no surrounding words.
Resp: 6 h 47 min
